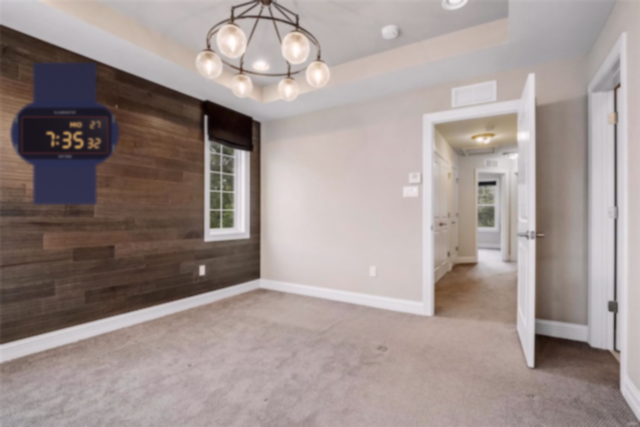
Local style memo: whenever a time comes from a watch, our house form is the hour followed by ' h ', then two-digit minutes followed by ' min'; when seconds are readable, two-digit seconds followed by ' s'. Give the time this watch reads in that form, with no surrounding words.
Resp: 7 h 35 min
